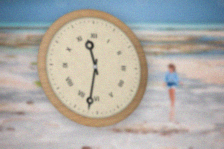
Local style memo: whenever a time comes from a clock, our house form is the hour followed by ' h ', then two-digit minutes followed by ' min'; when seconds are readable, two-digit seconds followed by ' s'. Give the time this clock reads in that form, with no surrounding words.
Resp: 11 h 32 min
